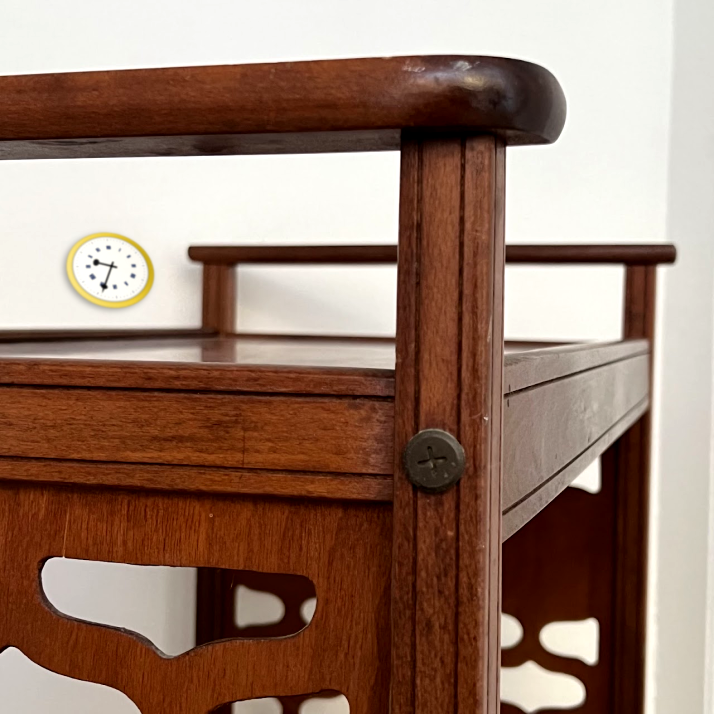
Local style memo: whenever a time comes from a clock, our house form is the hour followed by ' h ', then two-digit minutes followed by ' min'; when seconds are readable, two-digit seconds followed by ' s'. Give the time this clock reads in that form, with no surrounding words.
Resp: 9 h 34 min
